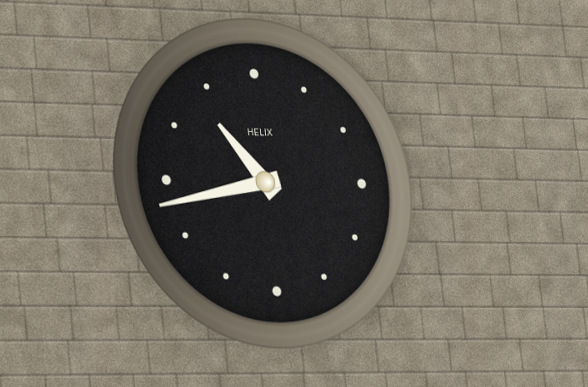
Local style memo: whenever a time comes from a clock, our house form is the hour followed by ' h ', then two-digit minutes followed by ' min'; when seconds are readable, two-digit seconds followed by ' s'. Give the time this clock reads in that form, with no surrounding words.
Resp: 10 h 43 min
